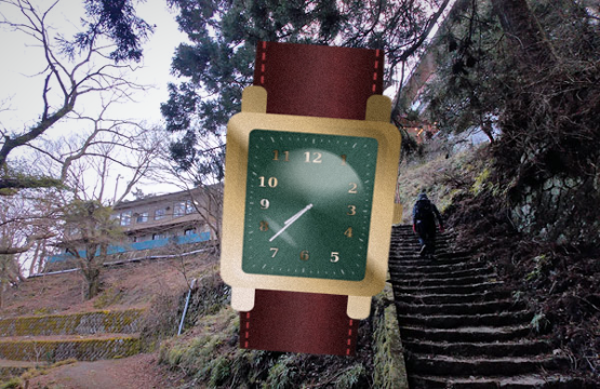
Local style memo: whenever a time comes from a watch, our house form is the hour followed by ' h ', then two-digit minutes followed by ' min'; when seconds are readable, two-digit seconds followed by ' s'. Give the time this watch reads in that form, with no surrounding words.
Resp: 7 h 37 min
